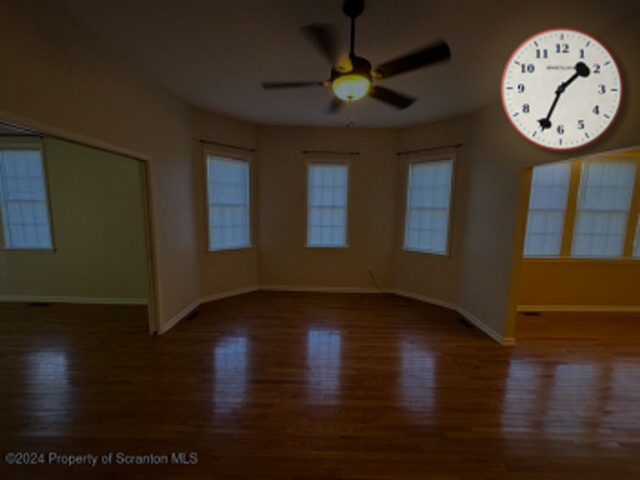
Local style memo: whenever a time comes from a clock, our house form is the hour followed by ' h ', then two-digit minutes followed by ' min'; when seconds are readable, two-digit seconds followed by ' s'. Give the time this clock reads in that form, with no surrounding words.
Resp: 1 h 34 min
